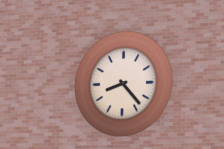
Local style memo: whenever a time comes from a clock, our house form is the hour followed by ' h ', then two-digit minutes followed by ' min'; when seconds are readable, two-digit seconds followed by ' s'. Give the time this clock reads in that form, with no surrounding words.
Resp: 8 h 23 min
